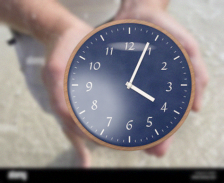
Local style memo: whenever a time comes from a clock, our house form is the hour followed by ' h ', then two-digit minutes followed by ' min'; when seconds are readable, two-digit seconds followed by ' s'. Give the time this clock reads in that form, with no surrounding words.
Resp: 4 h 04 min
